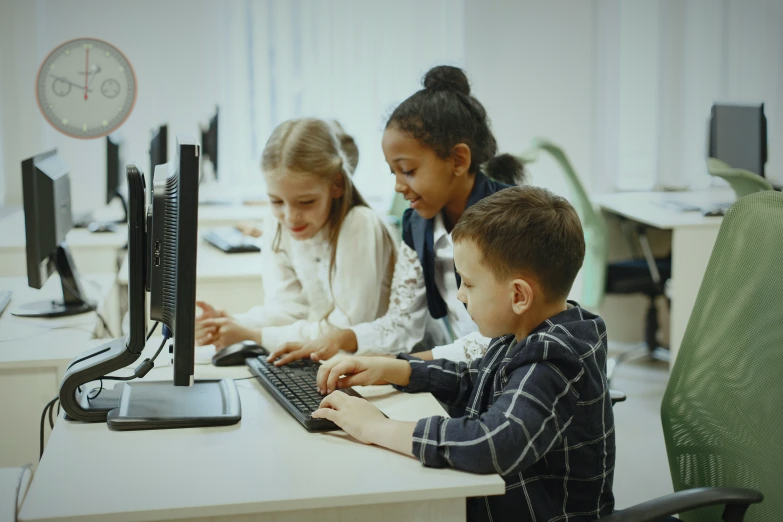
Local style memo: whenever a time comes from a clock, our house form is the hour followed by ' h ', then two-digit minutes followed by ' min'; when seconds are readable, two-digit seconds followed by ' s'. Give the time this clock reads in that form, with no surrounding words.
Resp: 12 h 48 min
